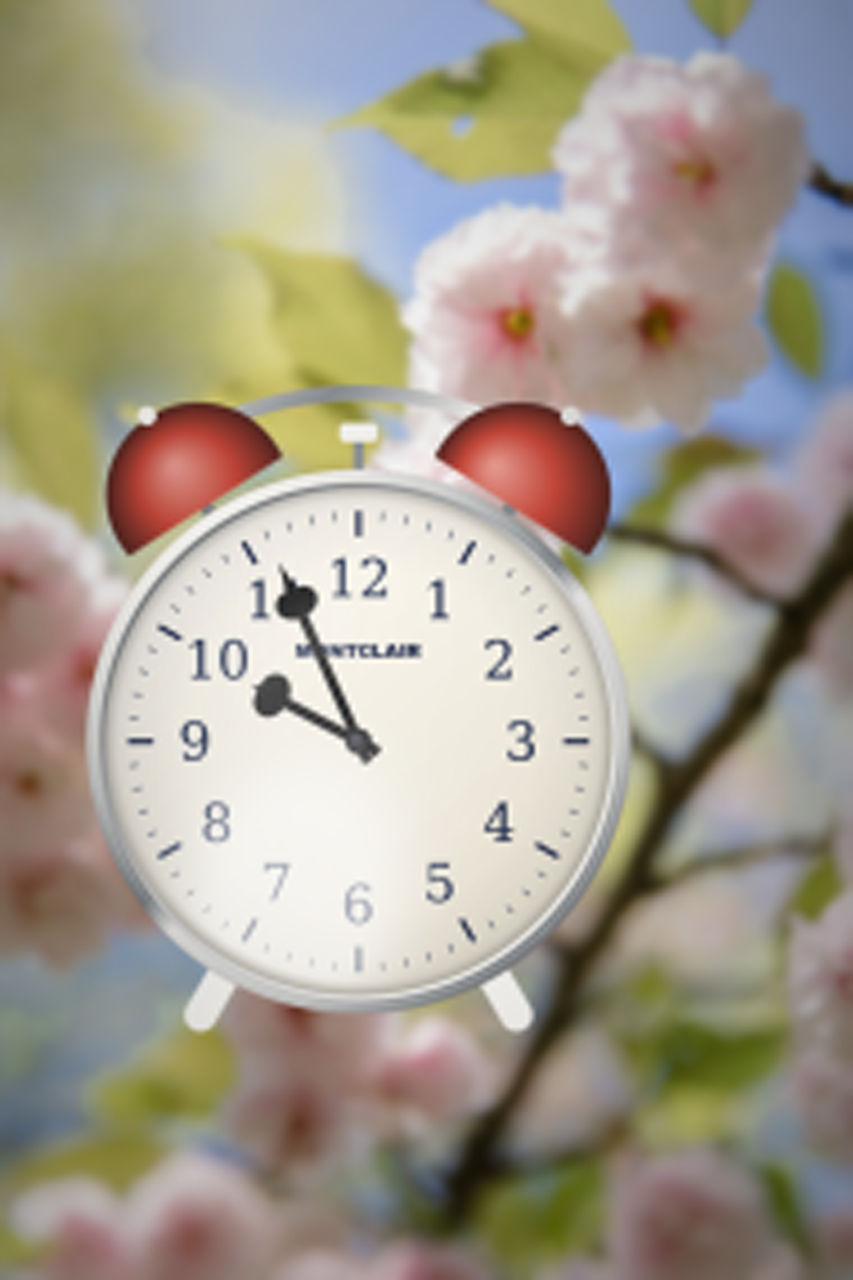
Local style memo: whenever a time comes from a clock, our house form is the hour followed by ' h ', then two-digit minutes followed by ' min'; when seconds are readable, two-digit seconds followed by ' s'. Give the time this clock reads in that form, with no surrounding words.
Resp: 9 h 56 min
